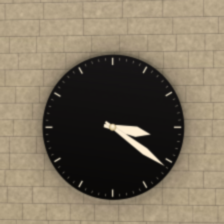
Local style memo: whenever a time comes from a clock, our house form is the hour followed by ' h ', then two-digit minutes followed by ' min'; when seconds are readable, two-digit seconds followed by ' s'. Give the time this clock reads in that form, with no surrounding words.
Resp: 3 h 21 min
